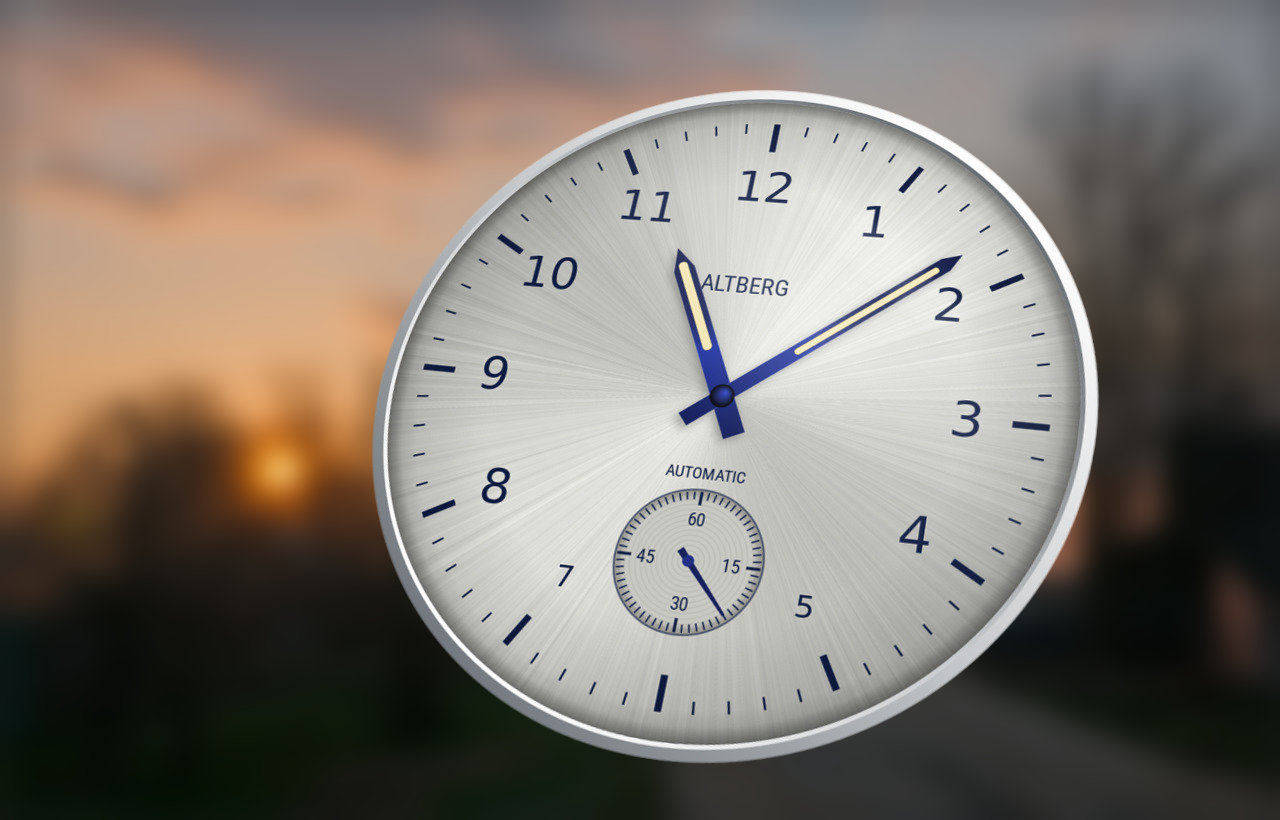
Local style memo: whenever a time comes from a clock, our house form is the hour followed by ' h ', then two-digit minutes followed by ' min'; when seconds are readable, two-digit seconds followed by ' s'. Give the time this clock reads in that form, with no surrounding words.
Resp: 11 h 08 min 23 s
